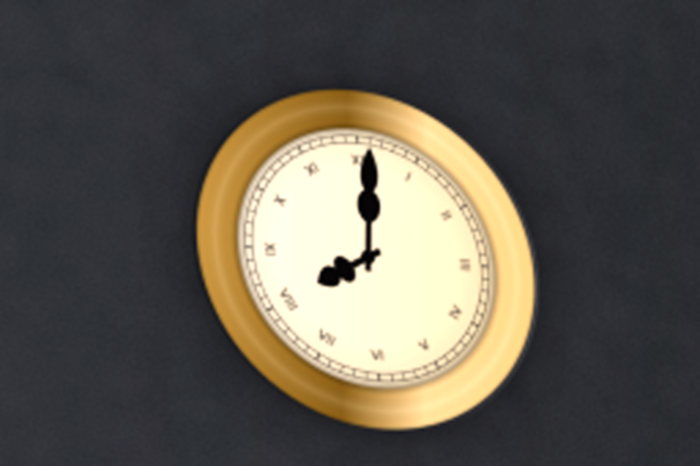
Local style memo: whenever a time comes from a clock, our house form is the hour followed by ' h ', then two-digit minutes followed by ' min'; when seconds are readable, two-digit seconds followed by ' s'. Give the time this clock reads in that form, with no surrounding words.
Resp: 8 h 01 min
